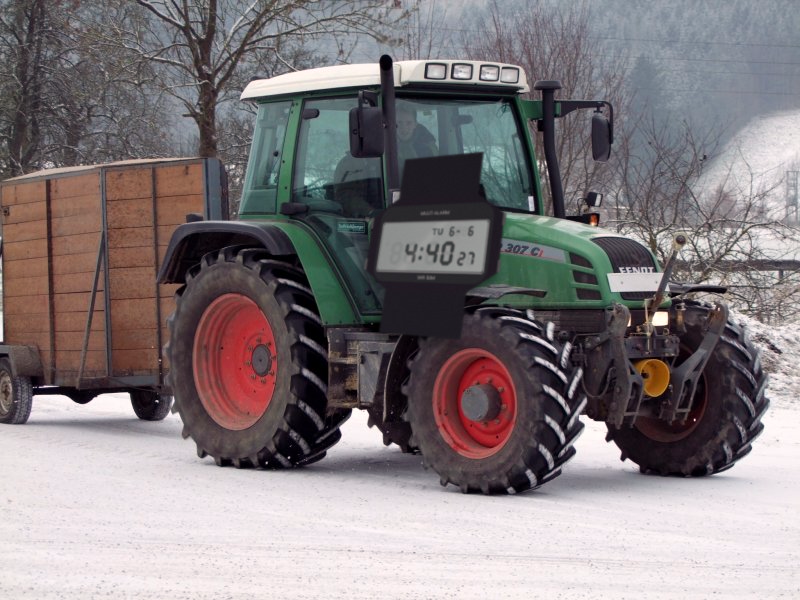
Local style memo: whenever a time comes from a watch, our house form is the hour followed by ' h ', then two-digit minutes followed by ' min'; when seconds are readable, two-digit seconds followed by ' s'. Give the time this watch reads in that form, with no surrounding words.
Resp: 4 h 40 min 27 s
